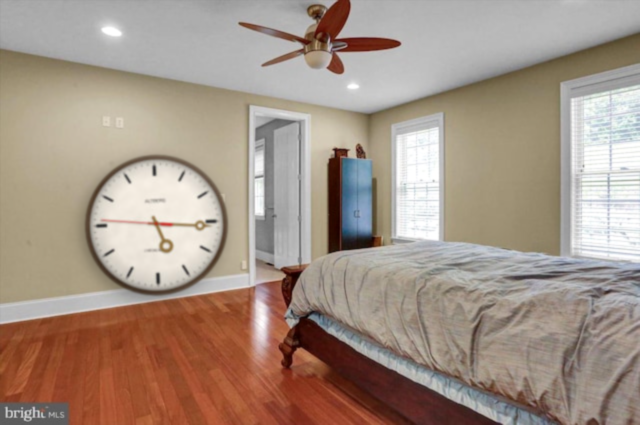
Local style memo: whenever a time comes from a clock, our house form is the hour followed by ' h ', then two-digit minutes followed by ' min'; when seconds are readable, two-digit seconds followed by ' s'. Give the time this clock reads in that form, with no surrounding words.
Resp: 5 h 15 min 46 s
